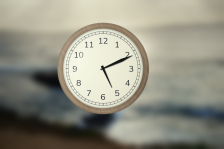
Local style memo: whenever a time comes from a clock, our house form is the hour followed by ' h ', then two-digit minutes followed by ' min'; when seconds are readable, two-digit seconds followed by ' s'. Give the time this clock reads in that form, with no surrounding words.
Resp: 5 h 11 min
